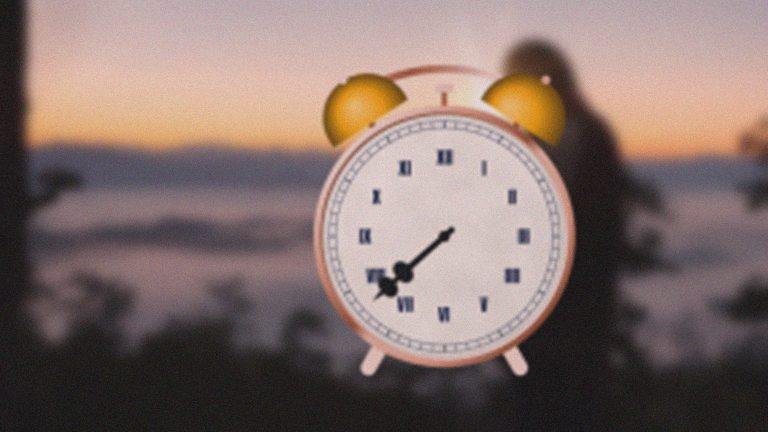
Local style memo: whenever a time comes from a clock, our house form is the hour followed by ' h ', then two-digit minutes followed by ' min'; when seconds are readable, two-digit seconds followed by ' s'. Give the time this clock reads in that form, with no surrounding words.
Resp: 7 h 38 min
